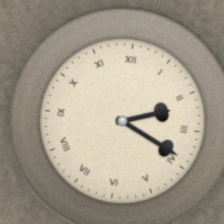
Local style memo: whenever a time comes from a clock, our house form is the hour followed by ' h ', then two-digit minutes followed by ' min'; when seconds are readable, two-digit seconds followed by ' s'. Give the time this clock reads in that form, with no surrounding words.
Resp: 2 h 19 min
